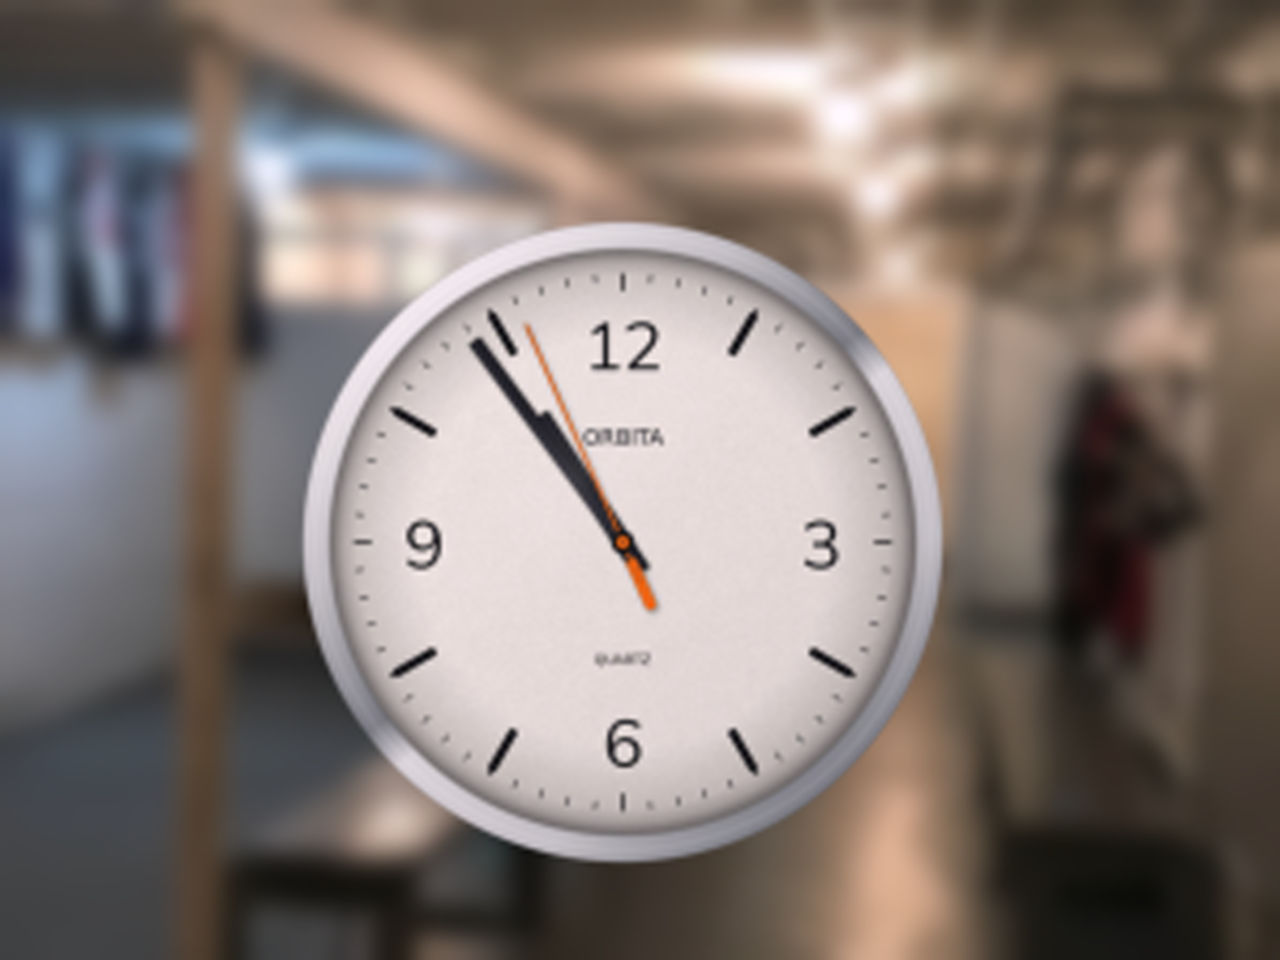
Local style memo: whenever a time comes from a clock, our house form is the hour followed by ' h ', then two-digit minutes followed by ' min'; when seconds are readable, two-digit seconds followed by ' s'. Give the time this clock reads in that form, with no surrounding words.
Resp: 10 h 53 min 56 s
